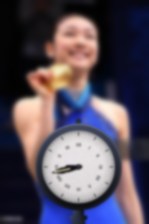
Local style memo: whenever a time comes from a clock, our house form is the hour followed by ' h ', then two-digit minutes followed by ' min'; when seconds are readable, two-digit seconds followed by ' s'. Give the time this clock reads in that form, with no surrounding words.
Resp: 8 h 43 min
